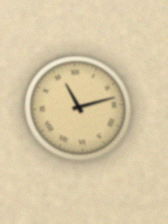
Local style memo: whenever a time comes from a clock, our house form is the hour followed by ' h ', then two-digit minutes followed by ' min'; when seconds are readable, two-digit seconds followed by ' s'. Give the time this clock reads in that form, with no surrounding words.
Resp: 11 h 13 min
